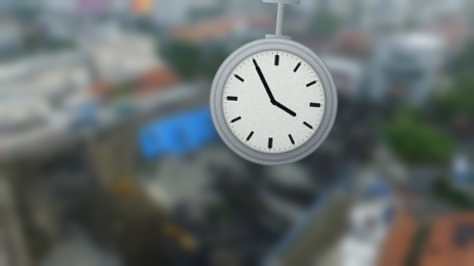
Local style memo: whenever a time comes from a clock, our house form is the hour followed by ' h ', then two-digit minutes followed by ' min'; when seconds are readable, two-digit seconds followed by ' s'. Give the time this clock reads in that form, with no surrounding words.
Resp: 3 h 55 min
